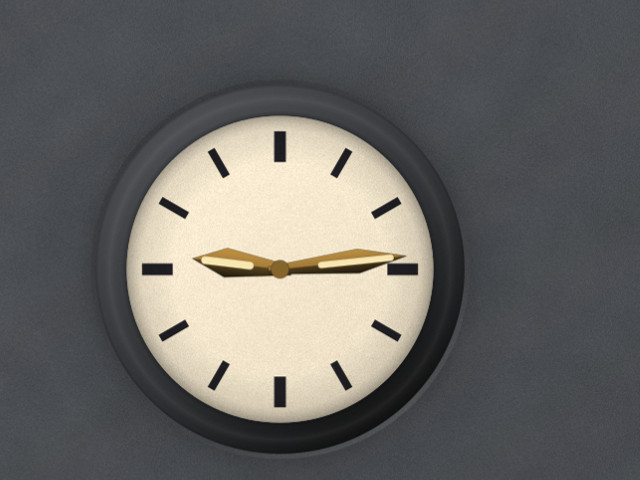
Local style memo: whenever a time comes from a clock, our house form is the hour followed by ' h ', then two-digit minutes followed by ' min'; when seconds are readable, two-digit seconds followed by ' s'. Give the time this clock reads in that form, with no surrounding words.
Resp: 9 h 14 min
